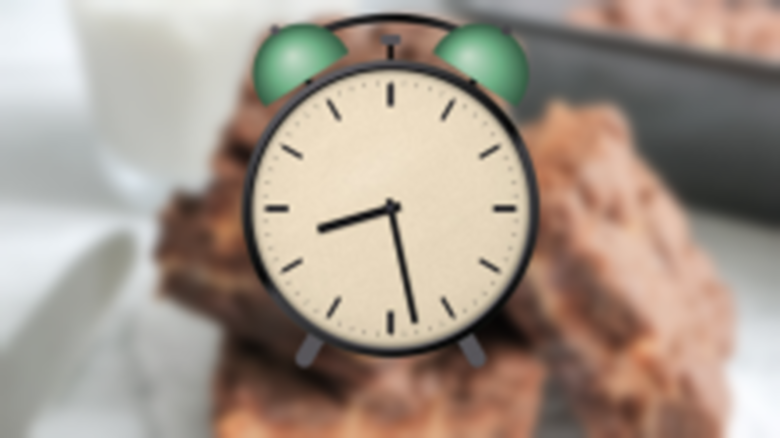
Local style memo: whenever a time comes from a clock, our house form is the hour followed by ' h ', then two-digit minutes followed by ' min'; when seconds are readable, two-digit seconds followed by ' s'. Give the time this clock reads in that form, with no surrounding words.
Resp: 8 h 28 min
